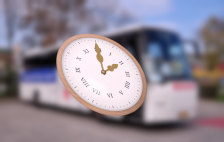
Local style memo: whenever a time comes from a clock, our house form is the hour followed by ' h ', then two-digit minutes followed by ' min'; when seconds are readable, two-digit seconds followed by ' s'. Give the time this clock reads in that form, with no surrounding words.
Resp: 2 h 00 min
